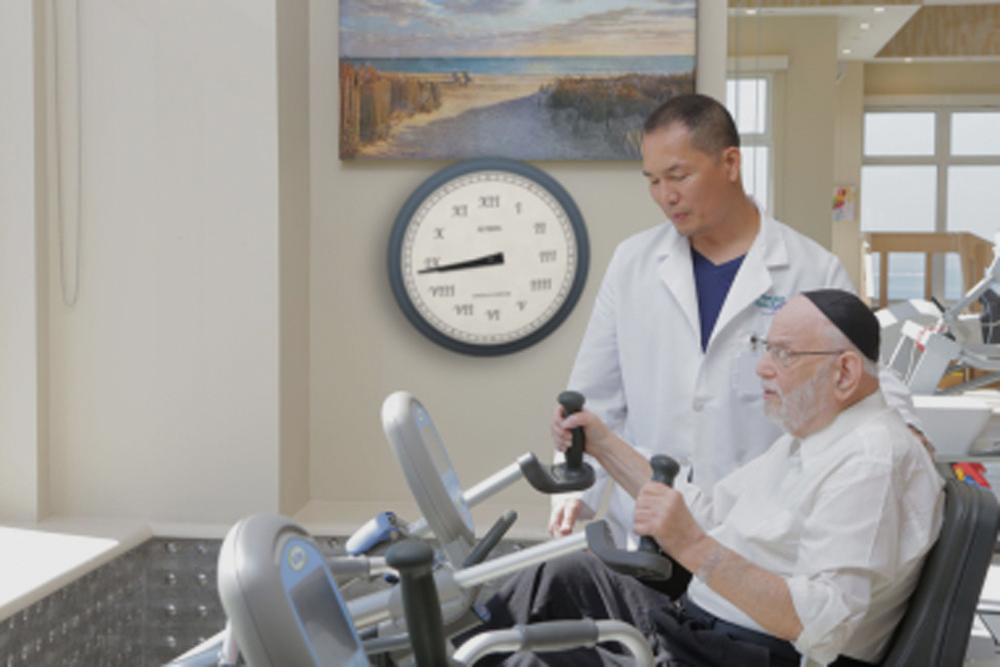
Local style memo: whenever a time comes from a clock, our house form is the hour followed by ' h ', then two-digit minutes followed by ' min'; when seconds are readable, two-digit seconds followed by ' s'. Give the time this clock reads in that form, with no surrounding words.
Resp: 8 h 44 min
